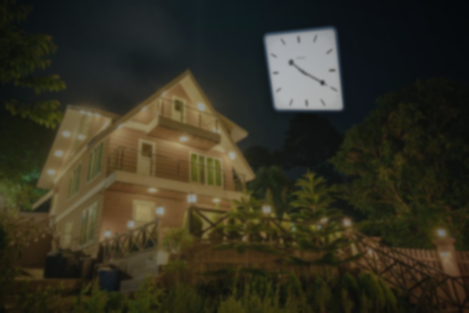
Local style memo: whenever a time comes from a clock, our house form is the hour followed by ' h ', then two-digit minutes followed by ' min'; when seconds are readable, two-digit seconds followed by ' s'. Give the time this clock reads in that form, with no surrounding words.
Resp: 10 h 20 min
